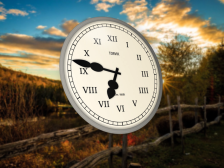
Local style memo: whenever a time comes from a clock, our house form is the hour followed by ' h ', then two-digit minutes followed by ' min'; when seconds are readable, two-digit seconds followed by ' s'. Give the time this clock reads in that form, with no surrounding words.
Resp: 6 h 47 min
